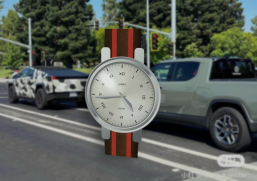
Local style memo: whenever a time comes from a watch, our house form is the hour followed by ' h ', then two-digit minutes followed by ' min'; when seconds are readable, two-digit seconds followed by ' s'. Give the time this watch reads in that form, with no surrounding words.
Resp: 4 h 44 min
